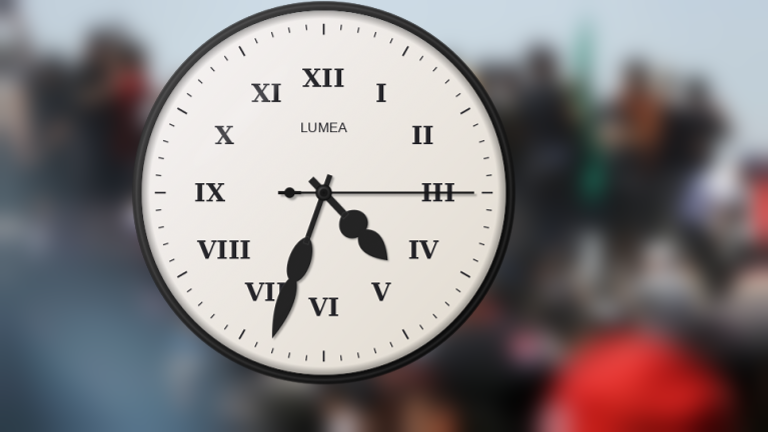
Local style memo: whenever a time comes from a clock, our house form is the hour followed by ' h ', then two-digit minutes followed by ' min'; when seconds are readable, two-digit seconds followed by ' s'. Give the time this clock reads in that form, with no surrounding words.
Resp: 4 h 33 min 15 s
